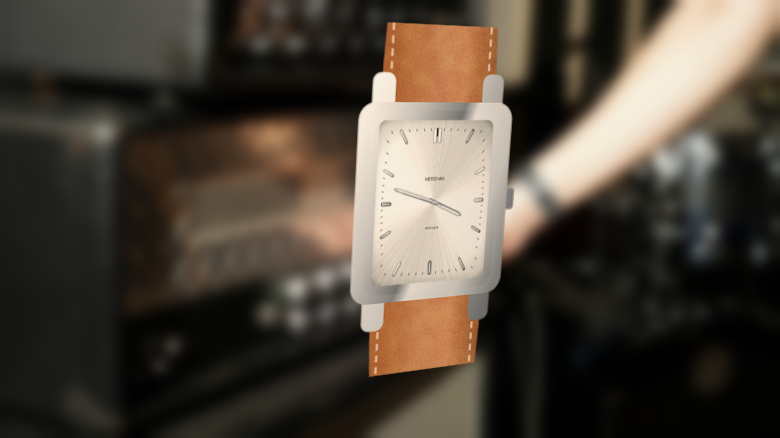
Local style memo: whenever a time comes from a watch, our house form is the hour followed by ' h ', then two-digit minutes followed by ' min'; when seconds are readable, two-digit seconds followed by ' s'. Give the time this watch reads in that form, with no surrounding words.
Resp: 3 h 48 min
